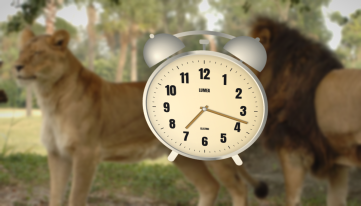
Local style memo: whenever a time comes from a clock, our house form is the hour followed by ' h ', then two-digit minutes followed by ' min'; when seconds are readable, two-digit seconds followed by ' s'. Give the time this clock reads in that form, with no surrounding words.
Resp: 7 h 18 min
